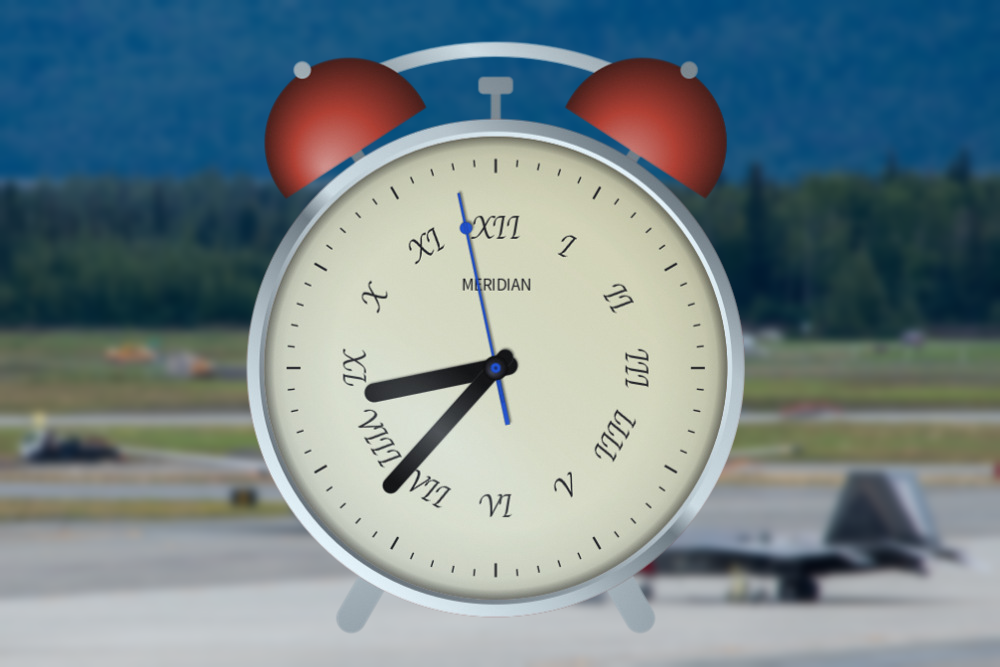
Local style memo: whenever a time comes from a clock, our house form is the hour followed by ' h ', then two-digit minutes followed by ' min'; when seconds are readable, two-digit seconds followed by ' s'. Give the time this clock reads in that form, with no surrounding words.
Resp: 8 h 36 min 58 s
